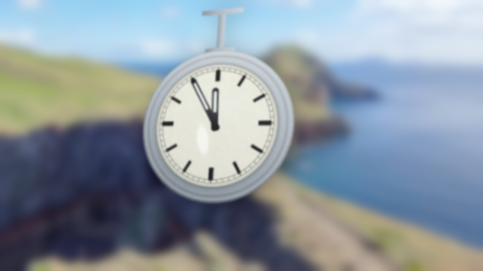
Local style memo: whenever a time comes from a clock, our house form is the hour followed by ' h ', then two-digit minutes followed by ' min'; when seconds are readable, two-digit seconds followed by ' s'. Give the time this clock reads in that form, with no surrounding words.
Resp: 11 h 55 min
